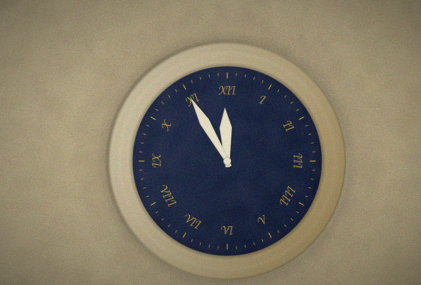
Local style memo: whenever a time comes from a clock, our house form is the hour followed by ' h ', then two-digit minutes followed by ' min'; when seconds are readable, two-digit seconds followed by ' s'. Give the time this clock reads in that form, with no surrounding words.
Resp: 11 h 55 min
